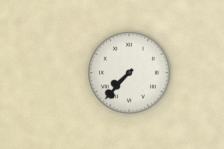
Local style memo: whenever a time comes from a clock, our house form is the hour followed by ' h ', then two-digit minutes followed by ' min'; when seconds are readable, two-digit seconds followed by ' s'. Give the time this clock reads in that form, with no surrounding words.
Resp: 7 h 37 min
